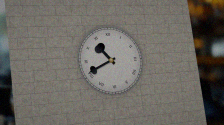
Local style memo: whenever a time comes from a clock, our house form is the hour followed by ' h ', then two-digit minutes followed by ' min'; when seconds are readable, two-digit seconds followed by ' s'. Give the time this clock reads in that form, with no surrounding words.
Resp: 10 h 41 min
